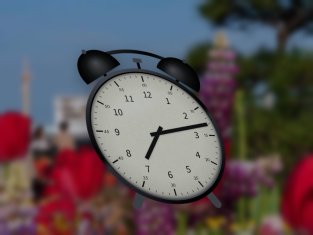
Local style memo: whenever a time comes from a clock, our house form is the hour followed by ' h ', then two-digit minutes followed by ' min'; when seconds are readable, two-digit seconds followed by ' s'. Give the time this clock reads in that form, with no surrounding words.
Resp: 7 h 13 min
